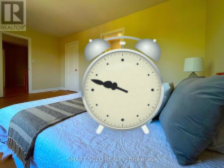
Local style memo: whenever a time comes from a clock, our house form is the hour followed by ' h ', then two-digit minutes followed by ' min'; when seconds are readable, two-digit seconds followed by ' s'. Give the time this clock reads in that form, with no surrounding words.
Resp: 9 h 48 min
